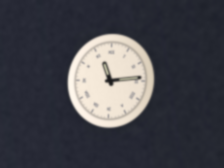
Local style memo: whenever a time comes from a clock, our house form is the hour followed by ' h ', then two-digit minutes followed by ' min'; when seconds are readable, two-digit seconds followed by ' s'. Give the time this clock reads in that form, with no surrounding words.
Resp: 11 h 14 min
